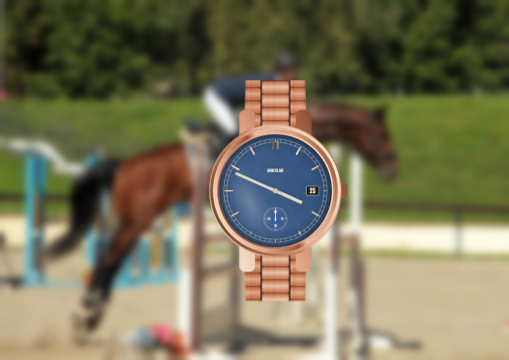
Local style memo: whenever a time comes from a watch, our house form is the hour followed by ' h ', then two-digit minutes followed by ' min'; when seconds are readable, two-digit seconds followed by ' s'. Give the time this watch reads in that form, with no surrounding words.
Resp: 3 h 49 min
